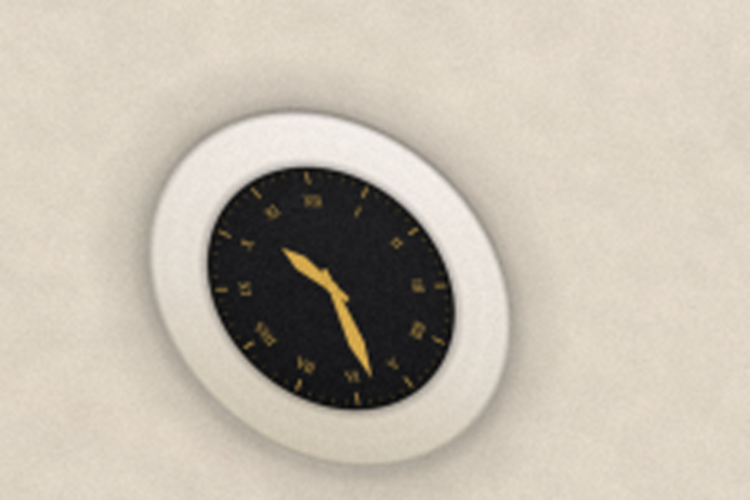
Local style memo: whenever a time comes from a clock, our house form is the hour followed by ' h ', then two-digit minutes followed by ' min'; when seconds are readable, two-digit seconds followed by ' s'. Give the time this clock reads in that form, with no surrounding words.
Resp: 10 h 28 min
